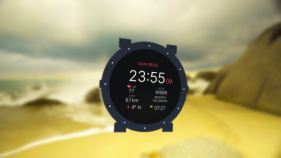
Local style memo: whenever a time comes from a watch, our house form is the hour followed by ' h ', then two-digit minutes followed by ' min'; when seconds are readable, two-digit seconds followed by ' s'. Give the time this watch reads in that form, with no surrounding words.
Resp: 23 h 55 min
